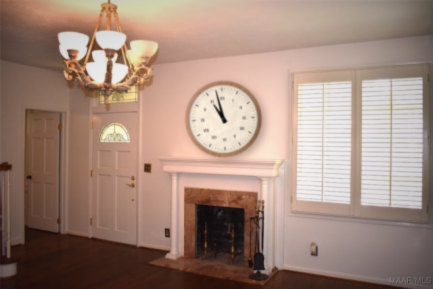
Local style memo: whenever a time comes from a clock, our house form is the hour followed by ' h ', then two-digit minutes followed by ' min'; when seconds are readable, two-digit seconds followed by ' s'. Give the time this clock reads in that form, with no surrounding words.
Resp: 10 h 58 min
